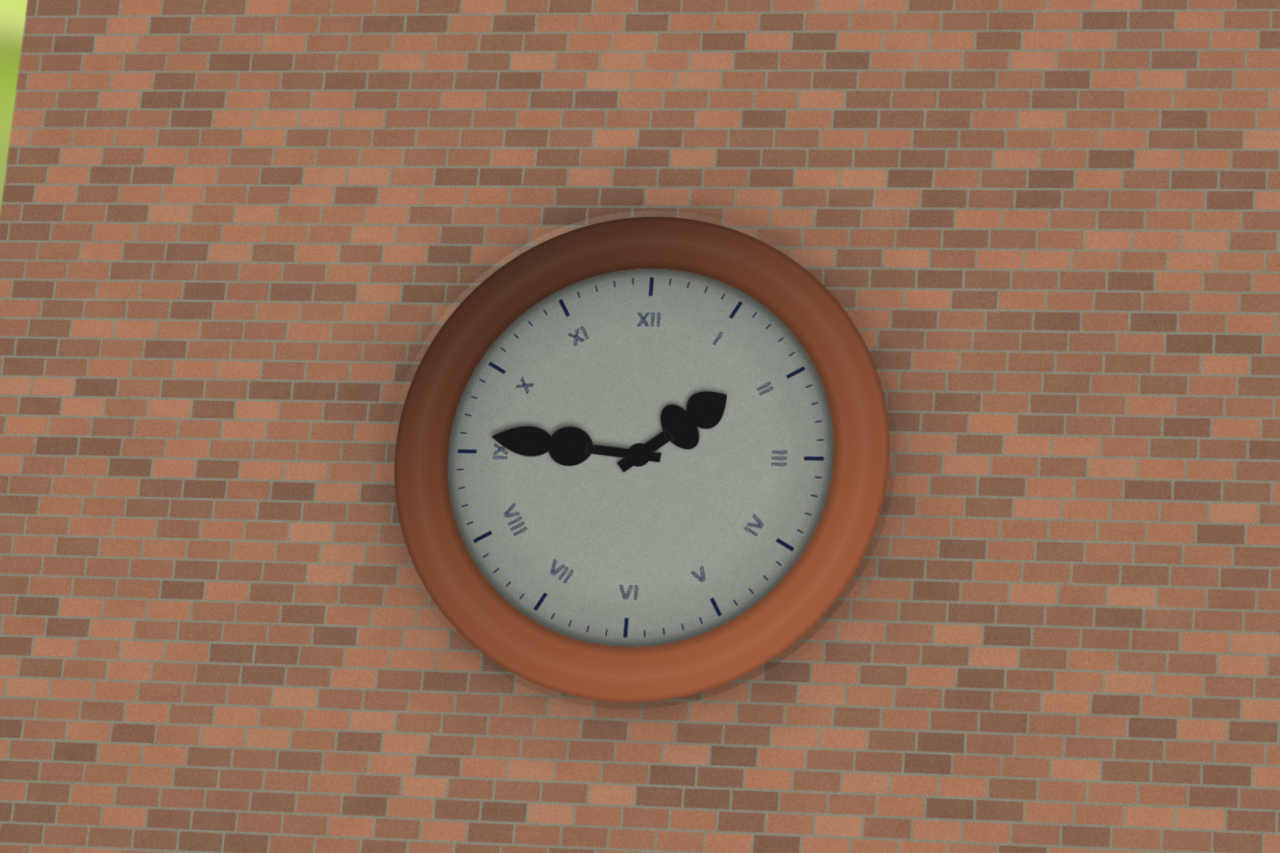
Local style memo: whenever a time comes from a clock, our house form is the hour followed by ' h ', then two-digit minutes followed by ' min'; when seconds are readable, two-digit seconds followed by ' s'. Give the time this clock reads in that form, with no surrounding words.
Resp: 1 h 46 min
